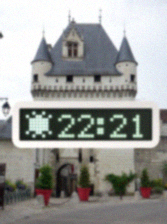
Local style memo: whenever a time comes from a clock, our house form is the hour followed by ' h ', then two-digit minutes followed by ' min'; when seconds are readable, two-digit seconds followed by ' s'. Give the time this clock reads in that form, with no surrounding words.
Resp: 22 h 21 min
